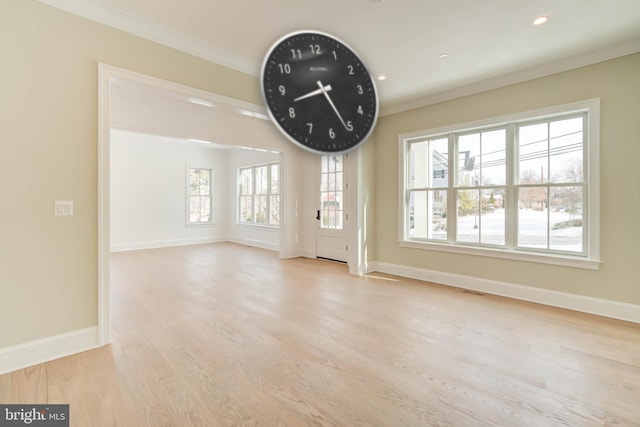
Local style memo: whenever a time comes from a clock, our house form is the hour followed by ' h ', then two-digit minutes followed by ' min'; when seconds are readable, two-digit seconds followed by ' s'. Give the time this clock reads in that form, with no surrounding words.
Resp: 8 h 26 min
